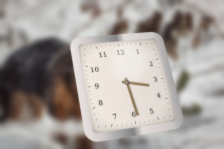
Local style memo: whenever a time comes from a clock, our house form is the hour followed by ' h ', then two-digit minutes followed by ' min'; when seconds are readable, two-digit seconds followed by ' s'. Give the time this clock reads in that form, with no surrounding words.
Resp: 3 h 29 min
